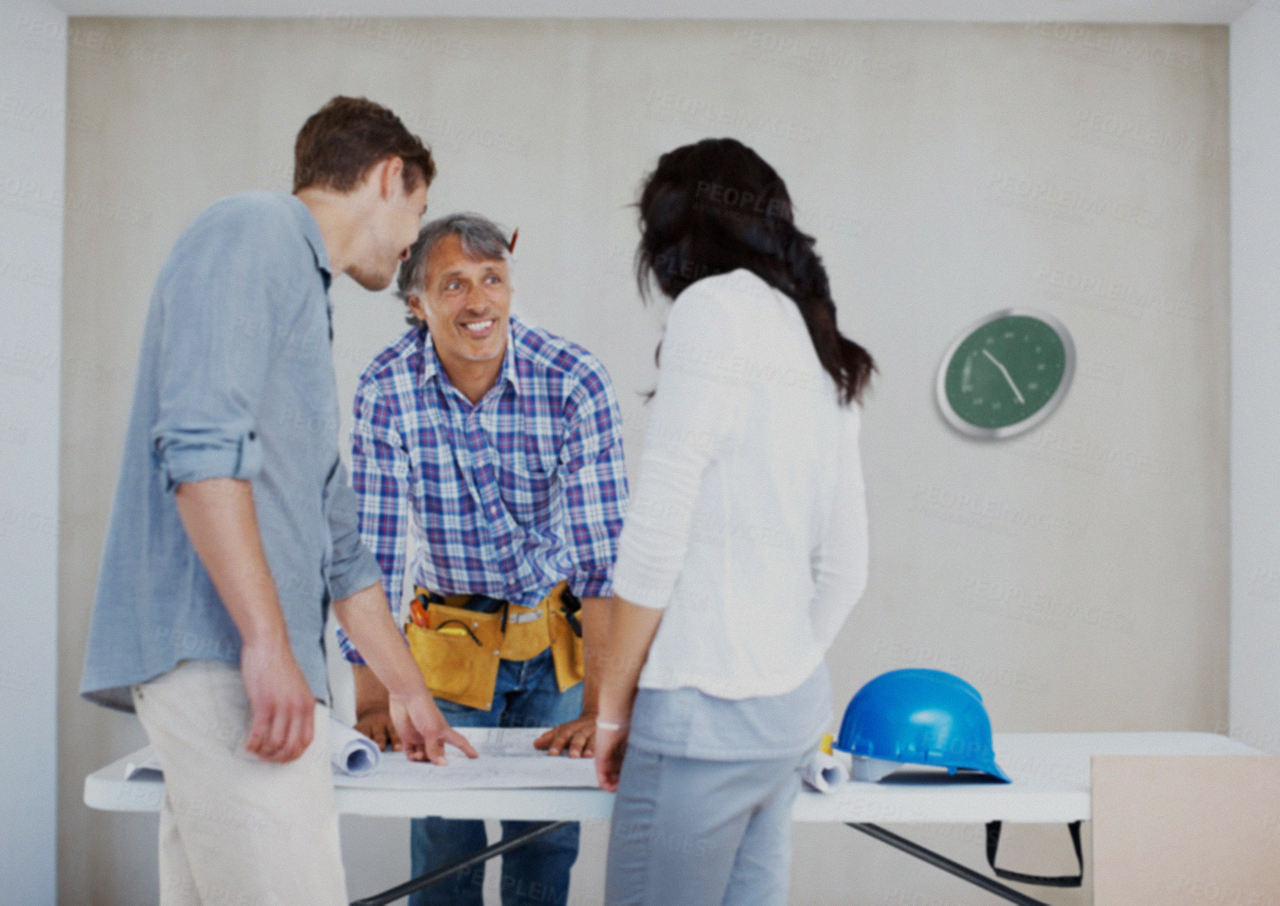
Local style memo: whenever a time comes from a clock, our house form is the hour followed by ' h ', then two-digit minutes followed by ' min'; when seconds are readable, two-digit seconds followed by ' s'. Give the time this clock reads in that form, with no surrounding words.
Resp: 10 h 24 min
